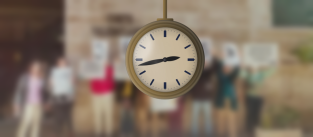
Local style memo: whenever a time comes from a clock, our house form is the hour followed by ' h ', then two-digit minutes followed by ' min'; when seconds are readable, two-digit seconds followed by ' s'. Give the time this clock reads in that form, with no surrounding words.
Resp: 2 h 43 min
